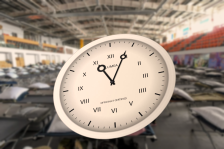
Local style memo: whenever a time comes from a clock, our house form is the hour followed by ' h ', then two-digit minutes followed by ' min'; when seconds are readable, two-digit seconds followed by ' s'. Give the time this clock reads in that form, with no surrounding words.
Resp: 11 h 04 min
